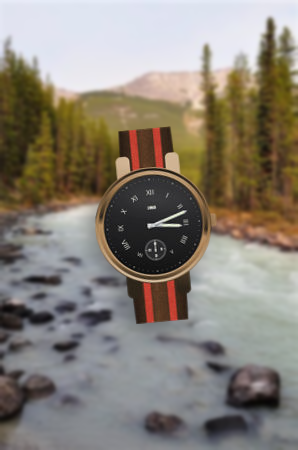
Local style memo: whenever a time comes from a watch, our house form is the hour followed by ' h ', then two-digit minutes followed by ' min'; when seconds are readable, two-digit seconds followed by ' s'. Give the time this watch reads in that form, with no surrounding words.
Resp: 3 h 12 min
